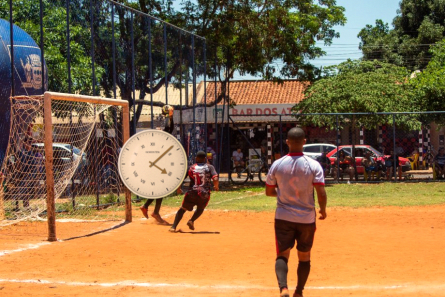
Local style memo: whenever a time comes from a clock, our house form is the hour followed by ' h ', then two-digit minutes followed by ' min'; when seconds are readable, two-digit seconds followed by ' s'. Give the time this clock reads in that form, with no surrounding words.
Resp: 4 h 08 min
